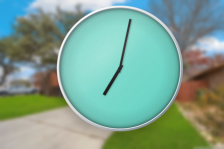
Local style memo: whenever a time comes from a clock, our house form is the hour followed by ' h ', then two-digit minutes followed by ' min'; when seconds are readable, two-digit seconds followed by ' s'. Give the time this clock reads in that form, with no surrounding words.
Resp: 7 h 02 min
